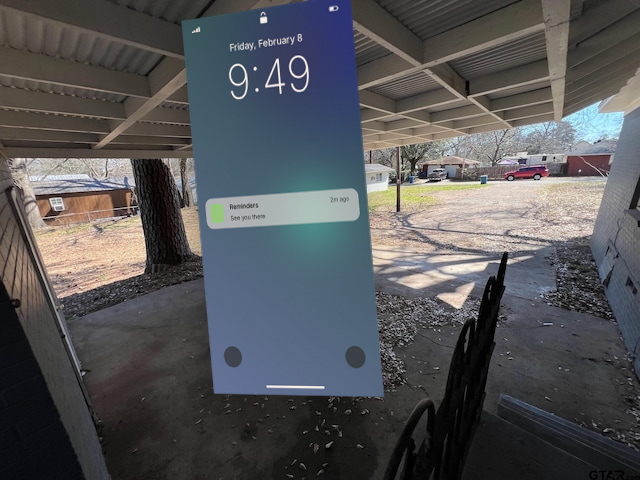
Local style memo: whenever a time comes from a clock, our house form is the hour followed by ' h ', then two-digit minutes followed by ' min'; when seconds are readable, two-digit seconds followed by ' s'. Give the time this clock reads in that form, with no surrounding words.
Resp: 9 h 49 min
